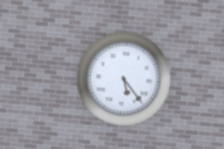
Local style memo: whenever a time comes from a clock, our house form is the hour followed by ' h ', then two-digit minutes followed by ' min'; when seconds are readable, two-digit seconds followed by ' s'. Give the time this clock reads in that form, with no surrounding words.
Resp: 5 h 23 min
